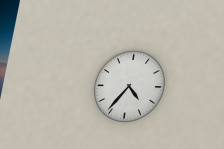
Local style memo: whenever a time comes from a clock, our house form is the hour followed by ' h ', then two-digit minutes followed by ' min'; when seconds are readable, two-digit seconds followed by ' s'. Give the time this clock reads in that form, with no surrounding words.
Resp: 4 h 36 min
